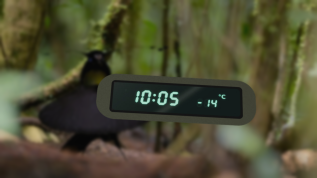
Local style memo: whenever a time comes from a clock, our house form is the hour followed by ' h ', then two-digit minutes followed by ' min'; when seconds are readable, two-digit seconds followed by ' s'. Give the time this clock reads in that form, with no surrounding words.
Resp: 10 h 05 min
